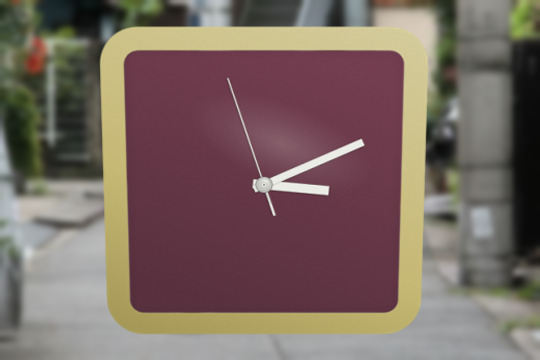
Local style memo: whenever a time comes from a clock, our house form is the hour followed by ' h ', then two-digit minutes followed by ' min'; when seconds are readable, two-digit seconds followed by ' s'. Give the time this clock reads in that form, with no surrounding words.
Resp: 3 h 10 min 57 s
